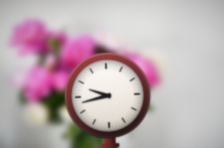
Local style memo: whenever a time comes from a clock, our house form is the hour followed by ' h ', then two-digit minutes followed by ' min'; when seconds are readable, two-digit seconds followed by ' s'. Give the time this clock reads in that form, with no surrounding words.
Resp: 9 h 43 min
